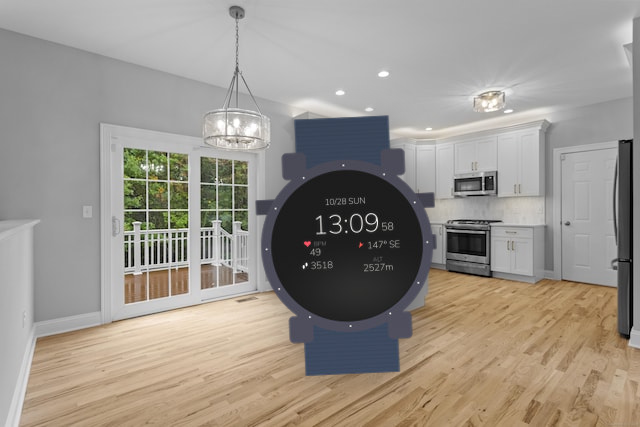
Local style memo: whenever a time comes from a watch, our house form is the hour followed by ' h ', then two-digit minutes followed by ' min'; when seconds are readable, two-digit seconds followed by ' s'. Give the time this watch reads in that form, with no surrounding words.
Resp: 13 h 09 min 58 s
